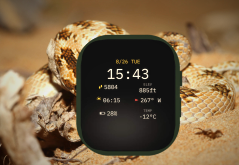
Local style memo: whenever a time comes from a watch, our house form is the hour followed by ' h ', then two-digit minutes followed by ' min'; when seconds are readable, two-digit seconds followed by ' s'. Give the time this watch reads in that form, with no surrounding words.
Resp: 15 h 43 min
